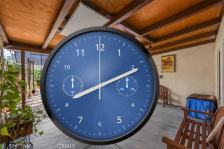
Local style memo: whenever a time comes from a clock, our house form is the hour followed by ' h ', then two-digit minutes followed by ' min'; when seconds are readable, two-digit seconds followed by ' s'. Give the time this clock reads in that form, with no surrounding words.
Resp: 8 h 11 min
